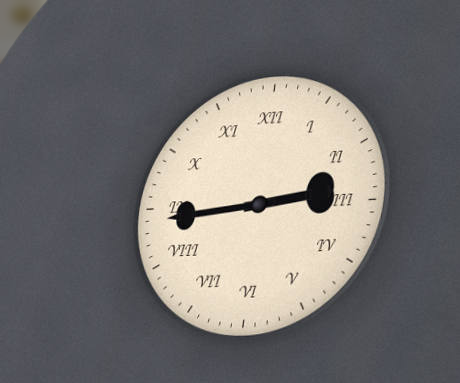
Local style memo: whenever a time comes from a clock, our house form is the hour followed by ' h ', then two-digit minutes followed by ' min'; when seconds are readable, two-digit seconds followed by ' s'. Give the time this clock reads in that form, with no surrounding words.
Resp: 2 h 44 min
